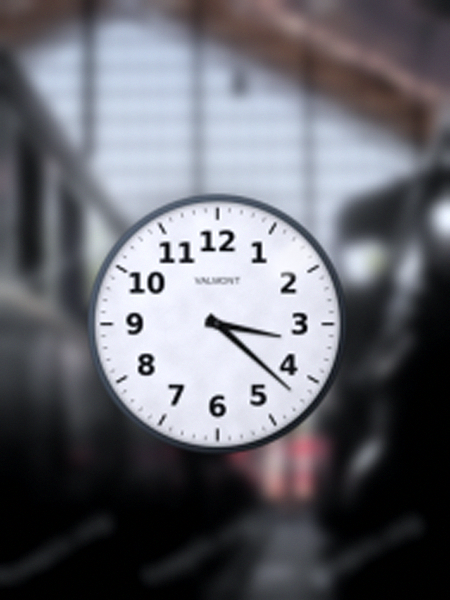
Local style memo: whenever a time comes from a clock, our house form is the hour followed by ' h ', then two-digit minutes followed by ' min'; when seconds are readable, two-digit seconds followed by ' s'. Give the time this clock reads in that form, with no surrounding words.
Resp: 3 h 22 min
